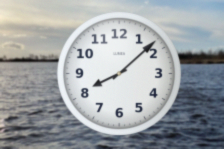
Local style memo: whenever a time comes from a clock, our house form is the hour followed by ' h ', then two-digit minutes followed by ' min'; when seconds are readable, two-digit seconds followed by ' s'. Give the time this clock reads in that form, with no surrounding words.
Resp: 8 h 08 min
